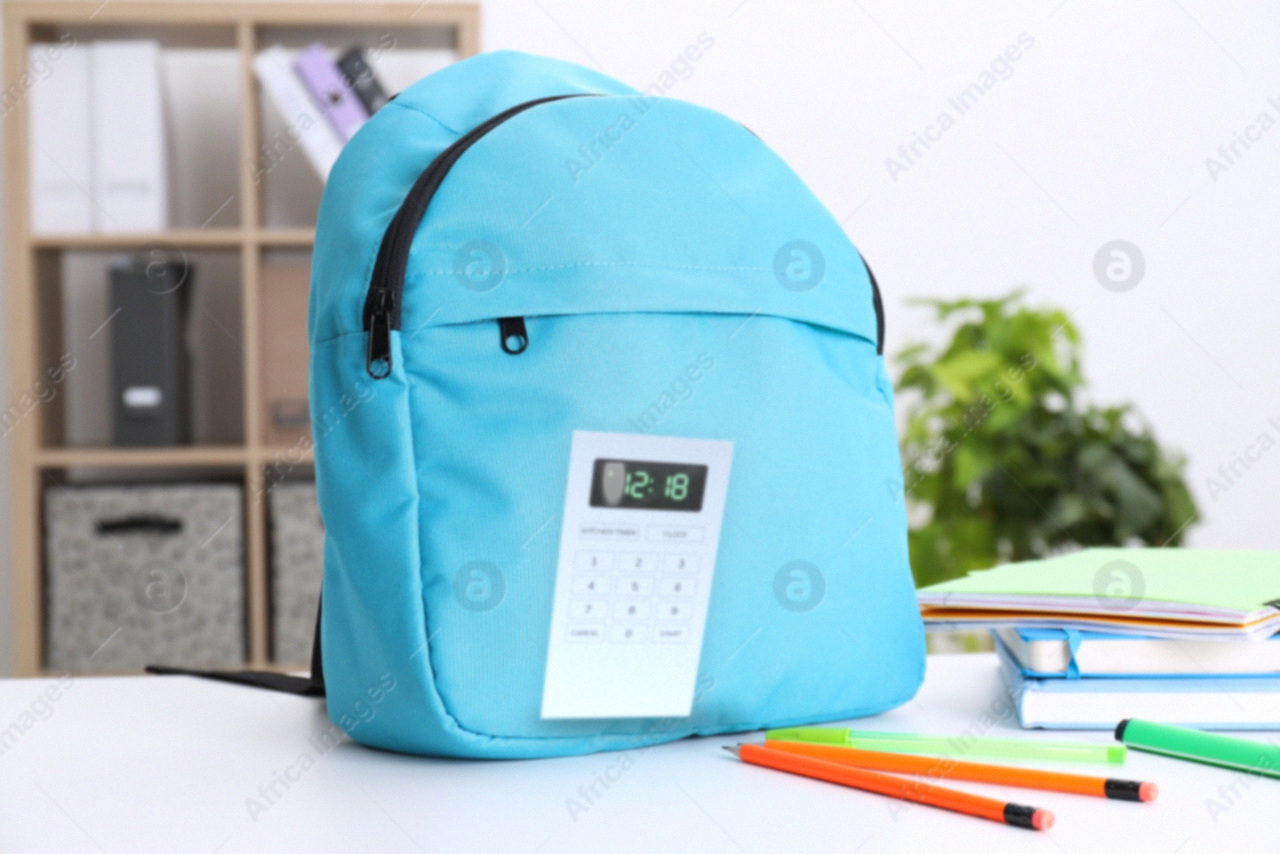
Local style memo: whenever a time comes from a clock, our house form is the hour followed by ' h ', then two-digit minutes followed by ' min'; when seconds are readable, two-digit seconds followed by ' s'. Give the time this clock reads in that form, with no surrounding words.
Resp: 12 h 18 min
